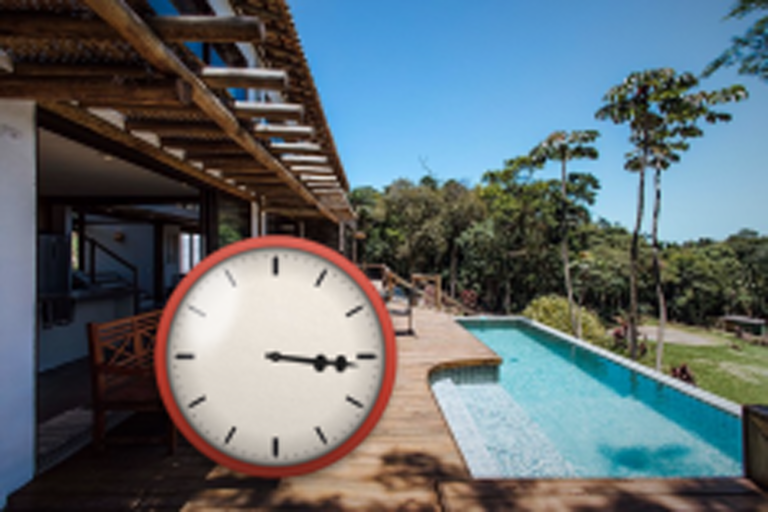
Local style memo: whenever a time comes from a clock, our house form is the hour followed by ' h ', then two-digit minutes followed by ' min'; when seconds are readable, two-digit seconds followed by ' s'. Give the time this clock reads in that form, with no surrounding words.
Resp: 3 h 16 min
